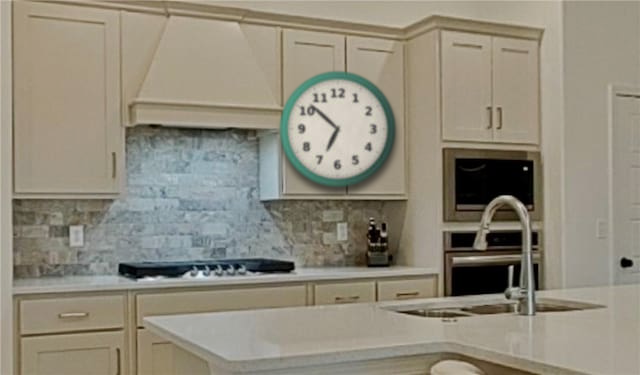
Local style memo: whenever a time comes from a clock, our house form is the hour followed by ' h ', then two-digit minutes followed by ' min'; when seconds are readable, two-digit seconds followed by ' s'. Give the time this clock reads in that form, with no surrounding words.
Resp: 6 h 52 min
